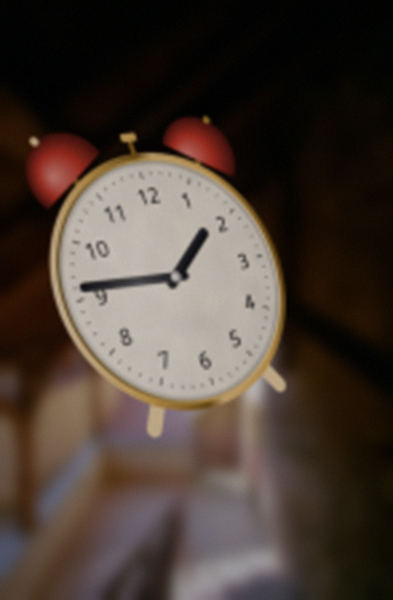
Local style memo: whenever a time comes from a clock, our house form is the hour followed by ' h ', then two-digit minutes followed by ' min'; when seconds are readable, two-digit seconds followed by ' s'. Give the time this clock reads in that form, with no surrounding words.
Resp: 1 h 46 min
